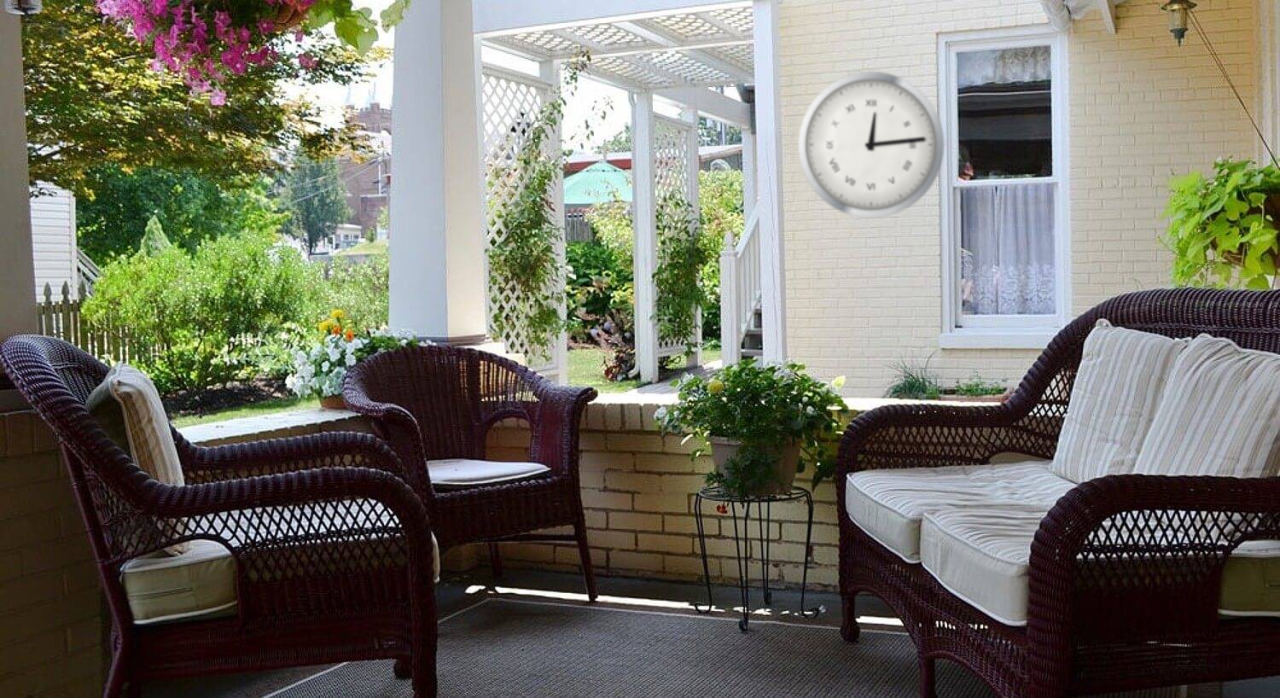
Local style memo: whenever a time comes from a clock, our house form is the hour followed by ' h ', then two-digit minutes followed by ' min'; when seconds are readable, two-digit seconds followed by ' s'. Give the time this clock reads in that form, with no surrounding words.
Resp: 12 h 14 min
